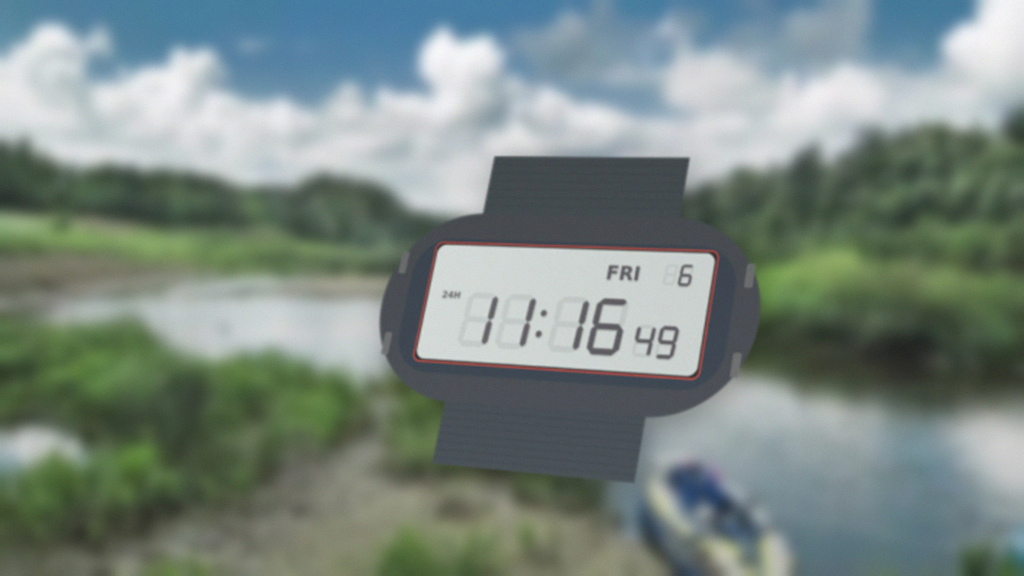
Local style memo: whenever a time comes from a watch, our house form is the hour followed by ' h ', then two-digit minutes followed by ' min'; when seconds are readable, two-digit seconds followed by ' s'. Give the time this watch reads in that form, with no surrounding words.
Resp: 11 h 16 min 49 s
